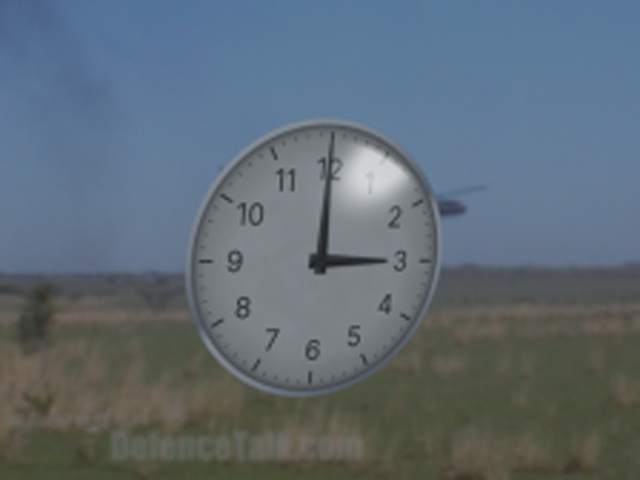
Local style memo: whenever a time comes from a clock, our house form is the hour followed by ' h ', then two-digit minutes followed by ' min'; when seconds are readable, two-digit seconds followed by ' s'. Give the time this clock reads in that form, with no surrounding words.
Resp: 3 h 00 min
